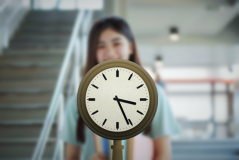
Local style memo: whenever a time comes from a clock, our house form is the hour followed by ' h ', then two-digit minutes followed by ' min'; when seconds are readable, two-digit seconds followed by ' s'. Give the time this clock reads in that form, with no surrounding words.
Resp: 3 h 26 min
